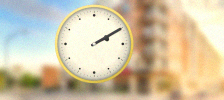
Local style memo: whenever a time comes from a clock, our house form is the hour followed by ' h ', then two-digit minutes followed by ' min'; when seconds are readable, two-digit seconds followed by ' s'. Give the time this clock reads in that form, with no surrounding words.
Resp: 2 h 10 min
